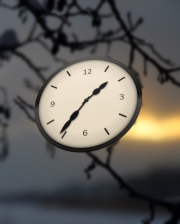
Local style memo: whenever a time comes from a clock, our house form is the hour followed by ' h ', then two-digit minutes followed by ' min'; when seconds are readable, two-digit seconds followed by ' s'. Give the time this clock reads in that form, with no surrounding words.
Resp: 1 h 36 min
